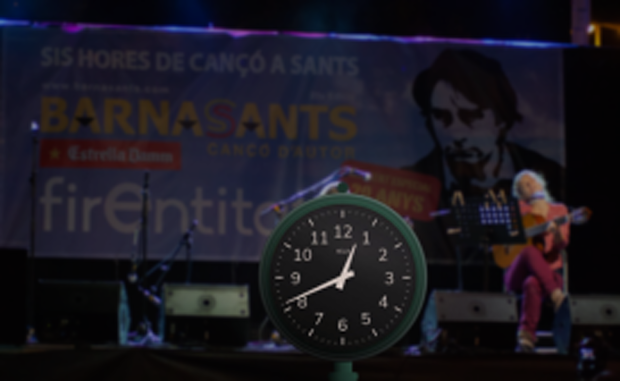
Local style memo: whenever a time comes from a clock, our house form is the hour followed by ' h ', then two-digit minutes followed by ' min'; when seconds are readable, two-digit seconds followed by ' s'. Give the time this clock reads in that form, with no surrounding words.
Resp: 12 h 41 min
